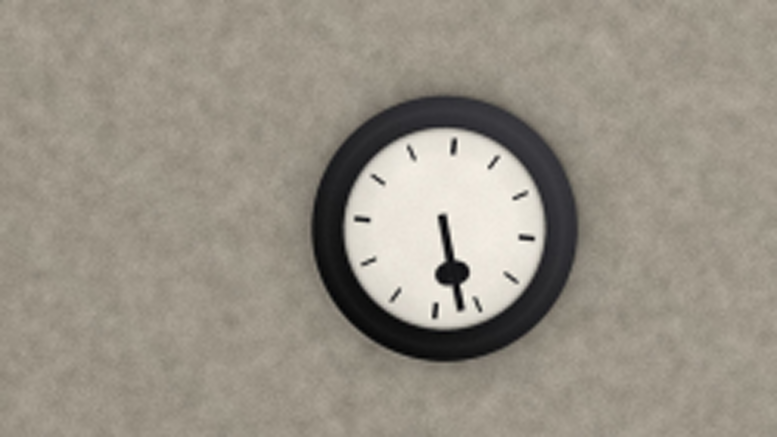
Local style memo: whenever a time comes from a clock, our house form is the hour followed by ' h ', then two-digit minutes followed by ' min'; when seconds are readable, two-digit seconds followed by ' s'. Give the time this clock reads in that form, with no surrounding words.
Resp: 5 h 27 min
